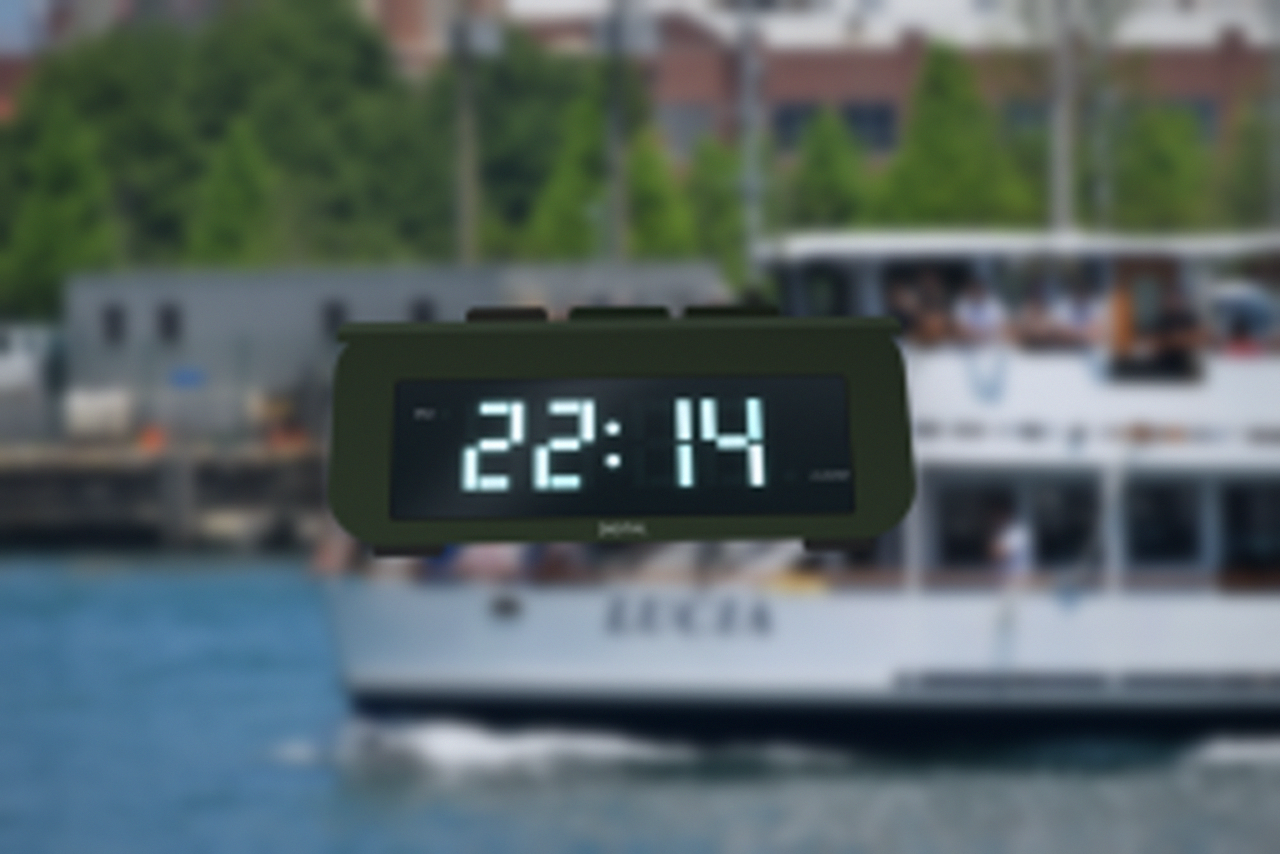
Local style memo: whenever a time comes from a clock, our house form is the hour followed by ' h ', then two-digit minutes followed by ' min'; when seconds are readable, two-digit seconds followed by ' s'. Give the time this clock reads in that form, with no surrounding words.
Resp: 22 h 14 min
